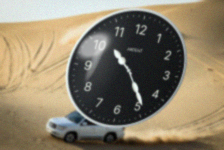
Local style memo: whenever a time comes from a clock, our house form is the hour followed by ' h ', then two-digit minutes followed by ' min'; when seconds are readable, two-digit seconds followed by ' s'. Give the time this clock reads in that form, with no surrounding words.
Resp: 10 h 24 min
